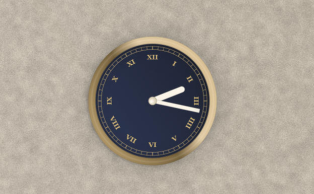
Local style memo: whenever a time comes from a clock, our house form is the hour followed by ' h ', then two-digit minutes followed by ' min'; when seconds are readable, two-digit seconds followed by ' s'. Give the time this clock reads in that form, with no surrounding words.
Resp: 2 h 17 min
